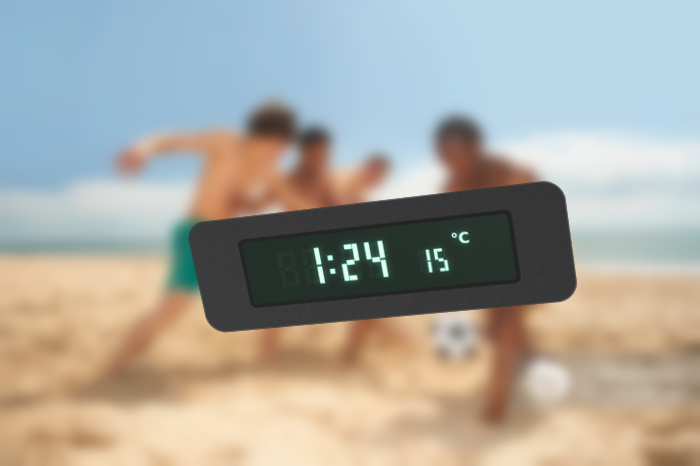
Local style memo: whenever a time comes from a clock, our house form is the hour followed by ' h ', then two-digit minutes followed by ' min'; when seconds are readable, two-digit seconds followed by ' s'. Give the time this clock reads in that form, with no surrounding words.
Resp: 1 h 24 min
